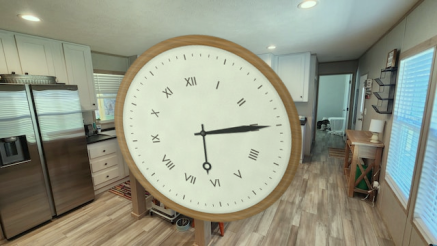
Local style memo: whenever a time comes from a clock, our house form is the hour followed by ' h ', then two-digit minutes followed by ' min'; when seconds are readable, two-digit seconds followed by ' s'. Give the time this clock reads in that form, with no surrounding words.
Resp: 6 h 15 min
